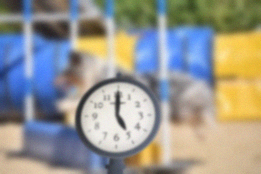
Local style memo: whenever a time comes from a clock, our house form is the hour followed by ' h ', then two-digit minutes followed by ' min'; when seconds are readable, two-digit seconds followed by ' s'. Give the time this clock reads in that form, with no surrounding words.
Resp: 5 h 00 min
